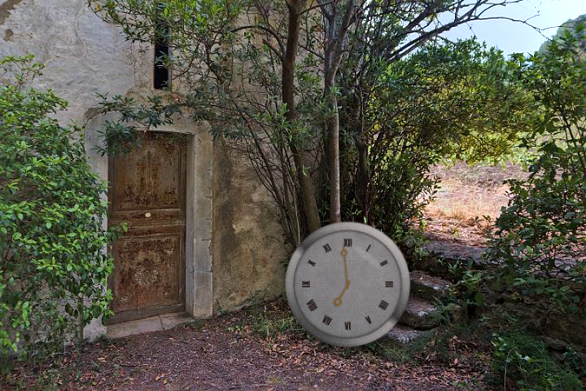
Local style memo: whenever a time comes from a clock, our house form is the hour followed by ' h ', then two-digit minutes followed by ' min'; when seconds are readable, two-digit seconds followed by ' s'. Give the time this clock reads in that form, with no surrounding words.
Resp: 6 h 59 min
